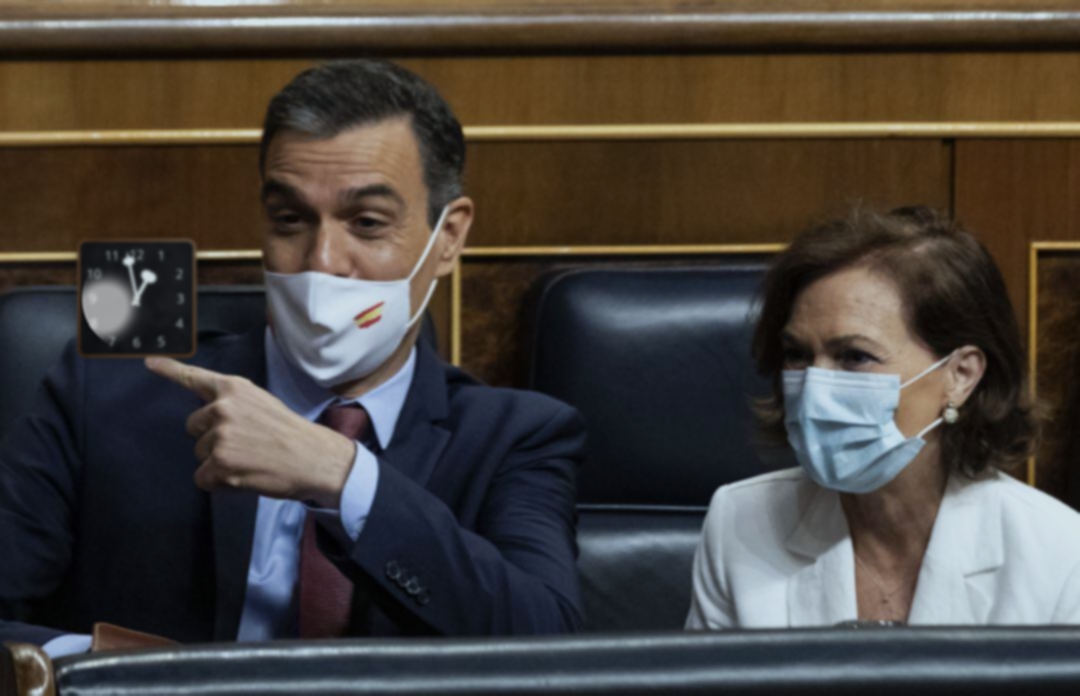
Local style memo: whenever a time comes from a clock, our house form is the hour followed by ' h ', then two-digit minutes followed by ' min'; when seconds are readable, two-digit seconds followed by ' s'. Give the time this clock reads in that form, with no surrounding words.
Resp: 12 h 58 min
